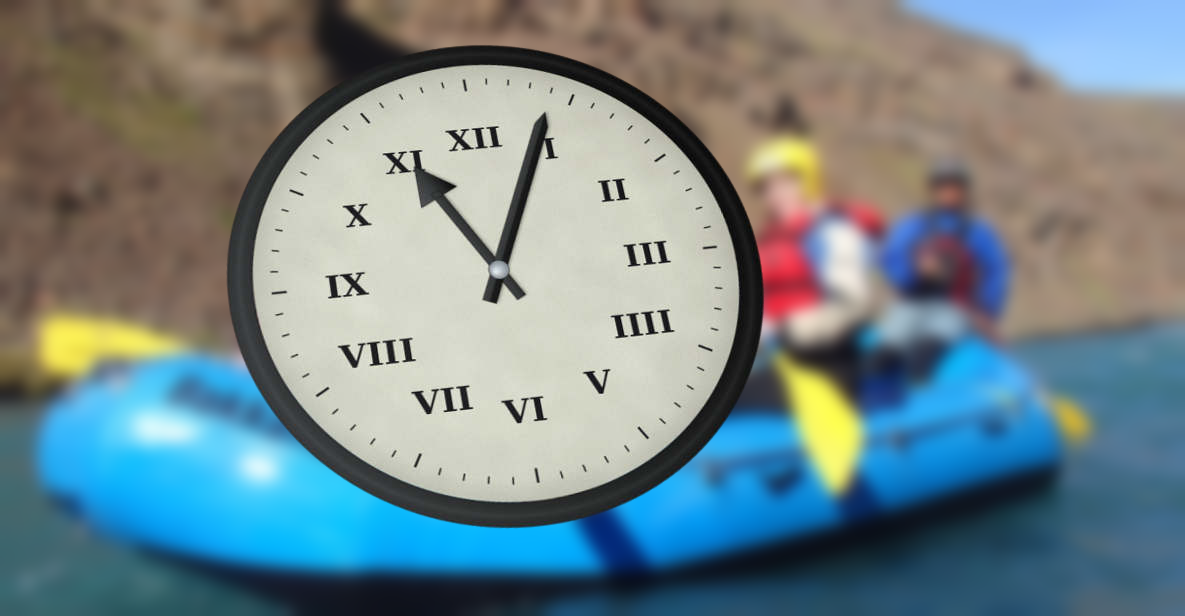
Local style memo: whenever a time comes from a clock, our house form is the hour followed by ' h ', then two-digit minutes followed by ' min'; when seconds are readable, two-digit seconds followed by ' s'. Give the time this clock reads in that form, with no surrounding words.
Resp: 11 h 04 min
